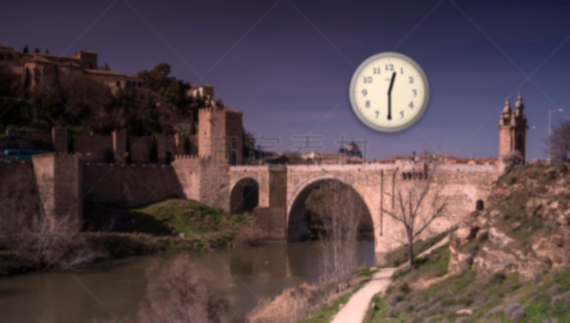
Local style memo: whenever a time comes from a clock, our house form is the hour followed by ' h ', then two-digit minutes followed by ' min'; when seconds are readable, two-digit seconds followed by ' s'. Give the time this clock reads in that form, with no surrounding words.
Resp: 12 h 30 min
